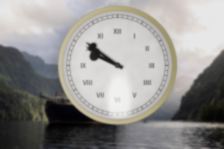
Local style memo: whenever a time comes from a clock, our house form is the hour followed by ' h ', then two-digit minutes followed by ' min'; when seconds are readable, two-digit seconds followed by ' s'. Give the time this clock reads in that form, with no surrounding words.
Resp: 9 h 51 min
